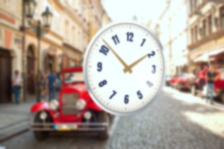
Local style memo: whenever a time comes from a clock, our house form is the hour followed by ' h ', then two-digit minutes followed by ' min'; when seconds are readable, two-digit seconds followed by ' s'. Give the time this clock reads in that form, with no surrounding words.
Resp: 1 h 52 min
